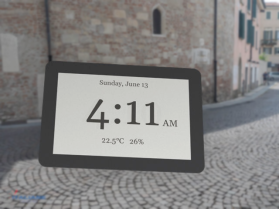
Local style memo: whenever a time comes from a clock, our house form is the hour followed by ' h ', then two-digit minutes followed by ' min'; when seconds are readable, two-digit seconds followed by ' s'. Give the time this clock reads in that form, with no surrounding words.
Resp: 4 h 11 min
